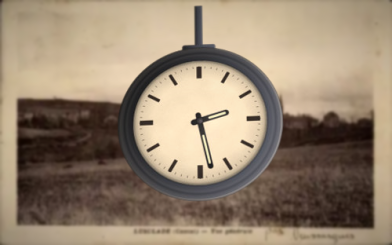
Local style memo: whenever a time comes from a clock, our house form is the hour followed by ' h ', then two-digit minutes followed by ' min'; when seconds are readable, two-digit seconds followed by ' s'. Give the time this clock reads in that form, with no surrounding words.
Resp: 2 h 28 min
